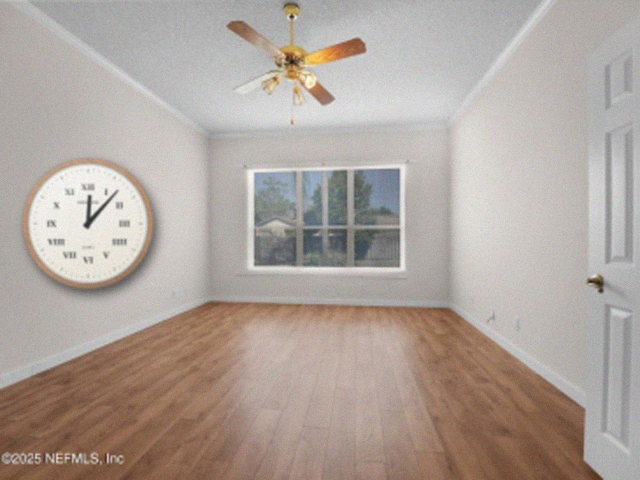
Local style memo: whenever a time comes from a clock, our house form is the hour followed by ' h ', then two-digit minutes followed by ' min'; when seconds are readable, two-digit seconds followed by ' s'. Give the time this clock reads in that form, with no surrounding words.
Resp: 12 h 07 min
